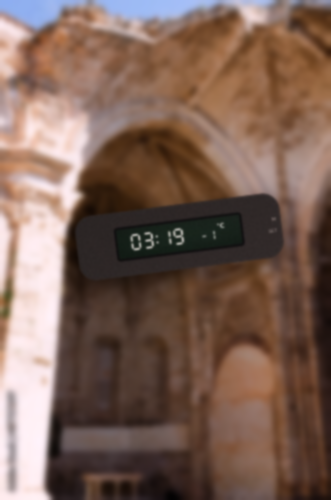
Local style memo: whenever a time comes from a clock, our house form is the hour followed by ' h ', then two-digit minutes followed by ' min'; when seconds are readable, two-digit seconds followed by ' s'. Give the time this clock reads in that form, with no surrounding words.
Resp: 3 h 19 min
